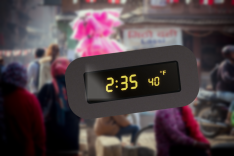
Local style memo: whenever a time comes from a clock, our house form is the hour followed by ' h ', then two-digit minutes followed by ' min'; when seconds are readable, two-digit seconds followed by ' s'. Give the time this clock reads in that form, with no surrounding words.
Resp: 2 h 35 min
